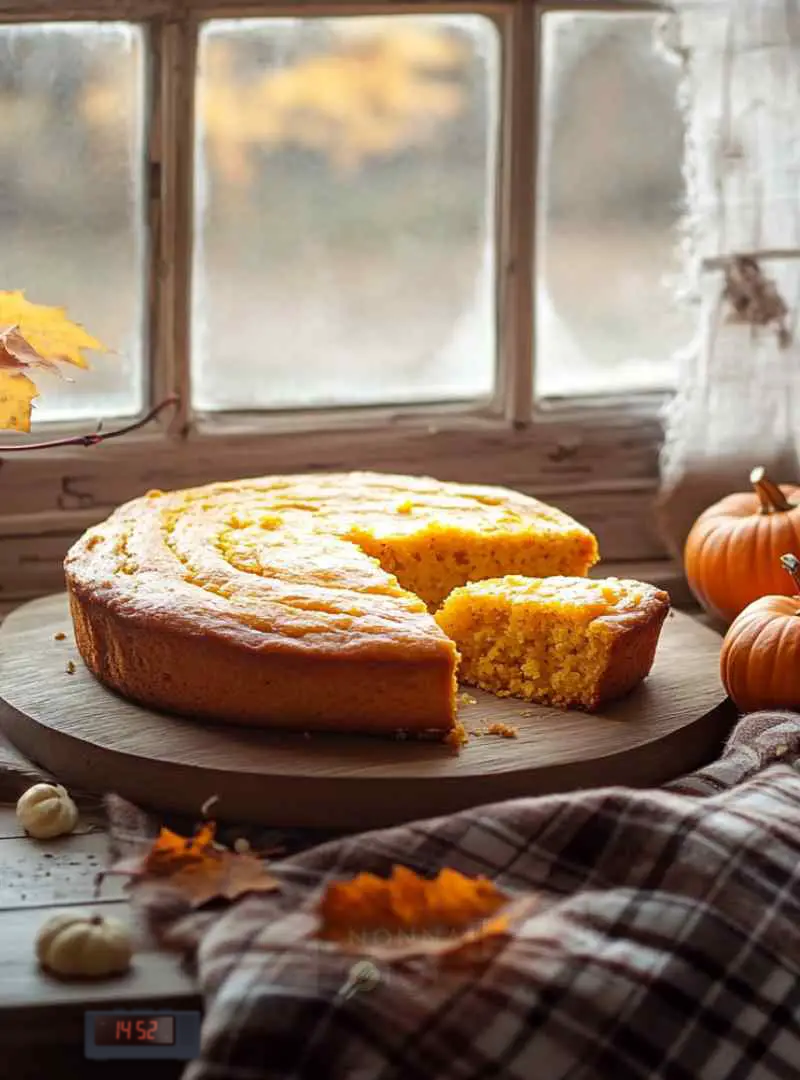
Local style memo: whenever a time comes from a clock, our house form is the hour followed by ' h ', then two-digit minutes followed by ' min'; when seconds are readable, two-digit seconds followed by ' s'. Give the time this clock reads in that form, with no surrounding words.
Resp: 14 h 52 min
